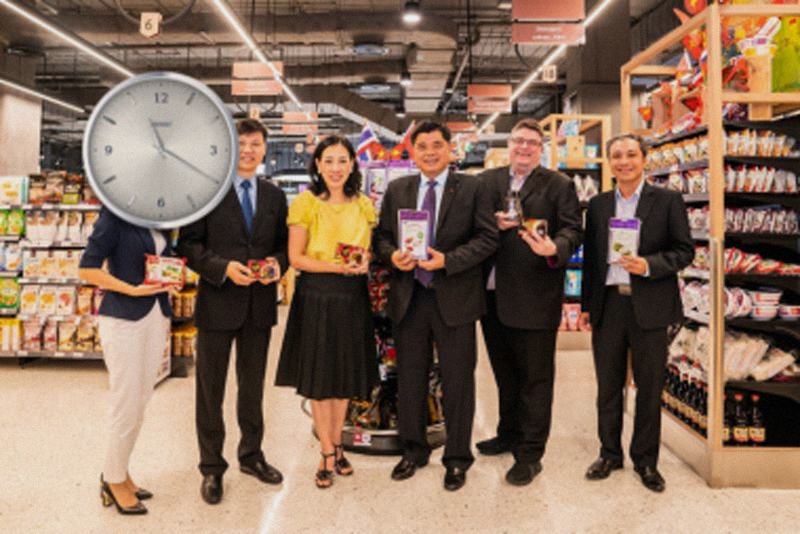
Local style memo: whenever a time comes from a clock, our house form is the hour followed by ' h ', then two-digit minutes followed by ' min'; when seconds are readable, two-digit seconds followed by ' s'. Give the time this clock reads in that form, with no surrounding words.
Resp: 11 h 20 min
